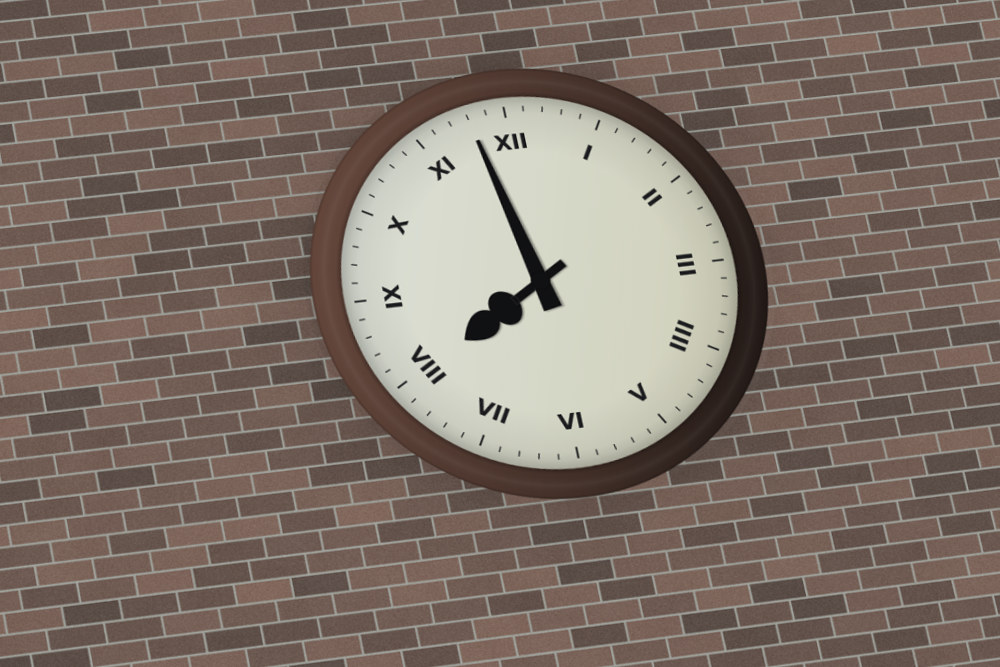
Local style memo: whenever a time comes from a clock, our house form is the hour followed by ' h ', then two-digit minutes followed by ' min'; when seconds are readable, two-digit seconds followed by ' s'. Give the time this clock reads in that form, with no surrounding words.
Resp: 7 h 58 min
